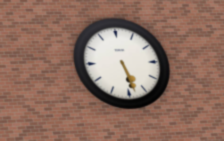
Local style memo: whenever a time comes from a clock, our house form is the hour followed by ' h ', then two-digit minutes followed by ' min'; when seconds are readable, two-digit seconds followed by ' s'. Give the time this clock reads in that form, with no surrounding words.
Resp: 5 h 28 min
